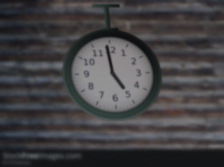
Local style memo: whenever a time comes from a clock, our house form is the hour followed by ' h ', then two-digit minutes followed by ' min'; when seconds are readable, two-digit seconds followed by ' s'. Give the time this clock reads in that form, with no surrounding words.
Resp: 4 h 59 min
